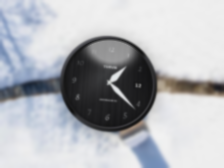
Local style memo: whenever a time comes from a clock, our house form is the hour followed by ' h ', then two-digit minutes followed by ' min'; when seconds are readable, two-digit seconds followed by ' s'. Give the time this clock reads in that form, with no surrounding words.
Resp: 1 h 22 min
